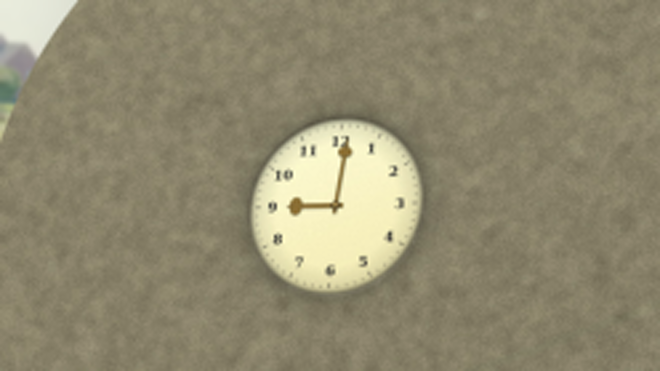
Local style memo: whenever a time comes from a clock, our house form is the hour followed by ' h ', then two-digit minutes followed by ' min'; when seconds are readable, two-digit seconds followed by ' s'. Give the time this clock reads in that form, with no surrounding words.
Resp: 9 h 01 min
